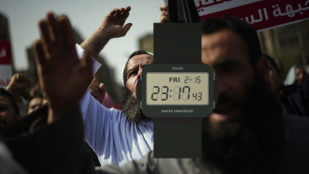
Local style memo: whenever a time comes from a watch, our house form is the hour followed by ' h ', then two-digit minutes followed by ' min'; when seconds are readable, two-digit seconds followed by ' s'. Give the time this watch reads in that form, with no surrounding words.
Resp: 23 h 17 min 43 s
